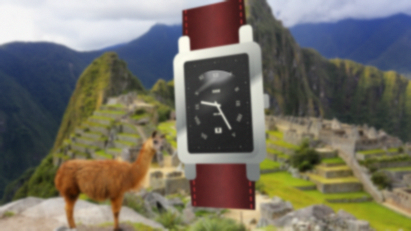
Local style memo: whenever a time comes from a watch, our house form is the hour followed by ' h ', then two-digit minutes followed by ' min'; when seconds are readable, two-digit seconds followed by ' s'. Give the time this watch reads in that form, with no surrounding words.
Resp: 9 h 25 min
